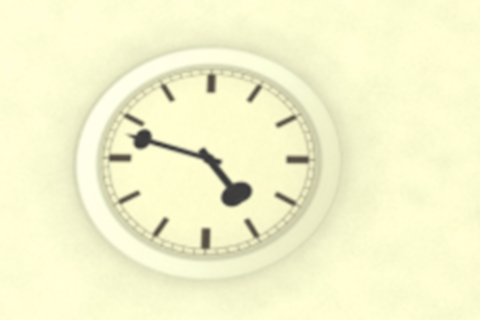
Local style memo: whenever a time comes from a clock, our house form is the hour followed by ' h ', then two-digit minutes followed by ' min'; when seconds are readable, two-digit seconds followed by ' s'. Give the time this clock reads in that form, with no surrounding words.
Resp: 4 h 48 min
